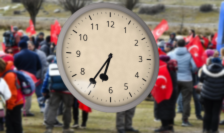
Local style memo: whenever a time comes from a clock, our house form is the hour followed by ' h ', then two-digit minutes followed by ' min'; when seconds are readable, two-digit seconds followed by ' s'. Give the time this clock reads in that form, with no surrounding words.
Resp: 6 h 36 min
